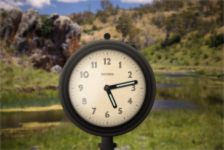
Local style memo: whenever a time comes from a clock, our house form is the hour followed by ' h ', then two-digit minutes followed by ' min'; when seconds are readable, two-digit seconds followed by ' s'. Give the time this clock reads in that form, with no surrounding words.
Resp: 5 h 13 min
